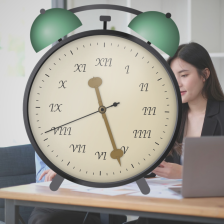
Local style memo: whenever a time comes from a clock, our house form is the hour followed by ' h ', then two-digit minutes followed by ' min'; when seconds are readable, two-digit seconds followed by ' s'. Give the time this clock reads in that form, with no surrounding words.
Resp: 11 h 26 min 41 s
